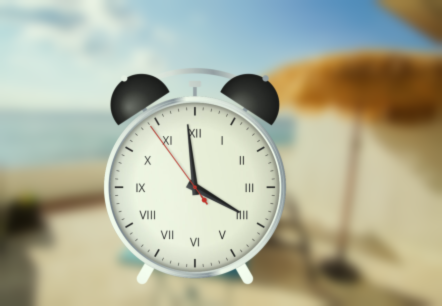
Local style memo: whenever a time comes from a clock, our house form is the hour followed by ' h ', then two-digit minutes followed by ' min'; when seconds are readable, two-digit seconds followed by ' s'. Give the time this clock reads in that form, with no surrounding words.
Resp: 3 h 58 min 54 s
